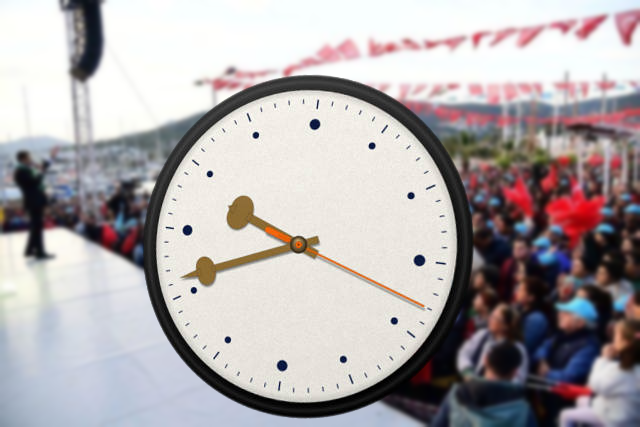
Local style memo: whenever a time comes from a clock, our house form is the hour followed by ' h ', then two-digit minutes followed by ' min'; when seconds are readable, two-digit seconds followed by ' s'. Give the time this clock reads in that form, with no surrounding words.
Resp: 9 h 41 min 18 s
